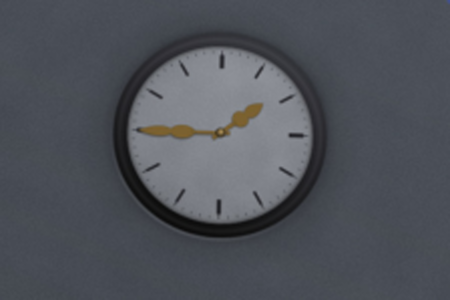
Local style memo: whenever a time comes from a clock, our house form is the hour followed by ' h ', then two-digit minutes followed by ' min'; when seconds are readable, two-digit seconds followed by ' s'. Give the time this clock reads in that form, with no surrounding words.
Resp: 1 h 45 min
